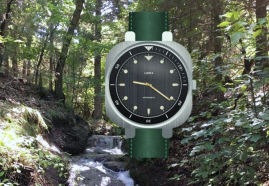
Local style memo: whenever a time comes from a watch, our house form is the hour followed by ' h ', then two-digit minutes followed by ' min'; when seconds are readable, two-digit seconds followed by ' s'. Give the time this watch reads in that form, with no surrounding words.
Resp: 9 h 21 min
